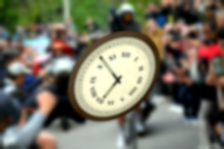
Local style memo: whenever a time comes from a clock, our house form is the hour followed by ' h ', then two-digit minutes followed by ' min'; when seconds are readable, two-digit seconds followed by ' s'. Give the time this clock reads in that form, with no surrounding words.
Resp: 6 h 52 min
